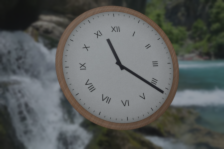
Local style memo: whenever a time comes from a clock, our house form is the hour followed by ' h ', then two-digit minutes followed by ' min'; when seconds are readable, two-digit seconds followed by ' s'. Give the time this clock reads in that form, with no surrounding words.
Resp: 11 h 21 min
